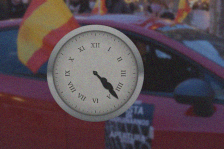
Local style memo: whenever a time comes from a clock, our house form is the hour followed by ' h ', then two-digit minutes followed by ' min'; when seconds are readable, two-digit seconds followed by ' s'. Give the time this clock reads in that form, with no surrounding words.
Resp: 4 h 23 min
